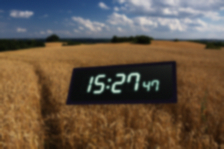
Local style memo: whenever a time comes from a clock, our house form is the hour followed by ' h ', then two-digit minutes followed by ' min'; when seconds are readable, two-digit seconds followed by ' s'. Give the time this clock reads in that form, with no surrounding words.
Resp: 15 h 27 min 47 s
